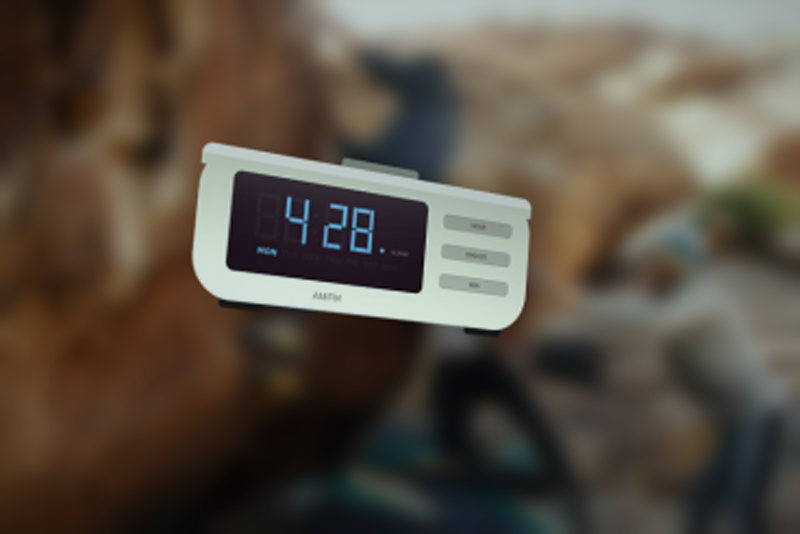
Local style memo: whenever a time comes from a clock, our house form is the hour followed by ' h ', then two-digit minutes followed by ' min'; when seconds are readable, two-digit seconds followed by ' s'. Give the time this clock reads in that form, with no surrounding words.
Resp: 4 h 28 min
